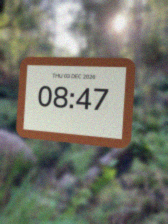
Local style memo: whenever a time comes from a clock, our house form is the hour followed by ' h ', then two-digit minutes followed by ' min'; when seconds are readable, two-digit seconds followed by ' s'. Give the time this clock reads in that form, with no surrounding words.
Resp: 8 h 47 min
